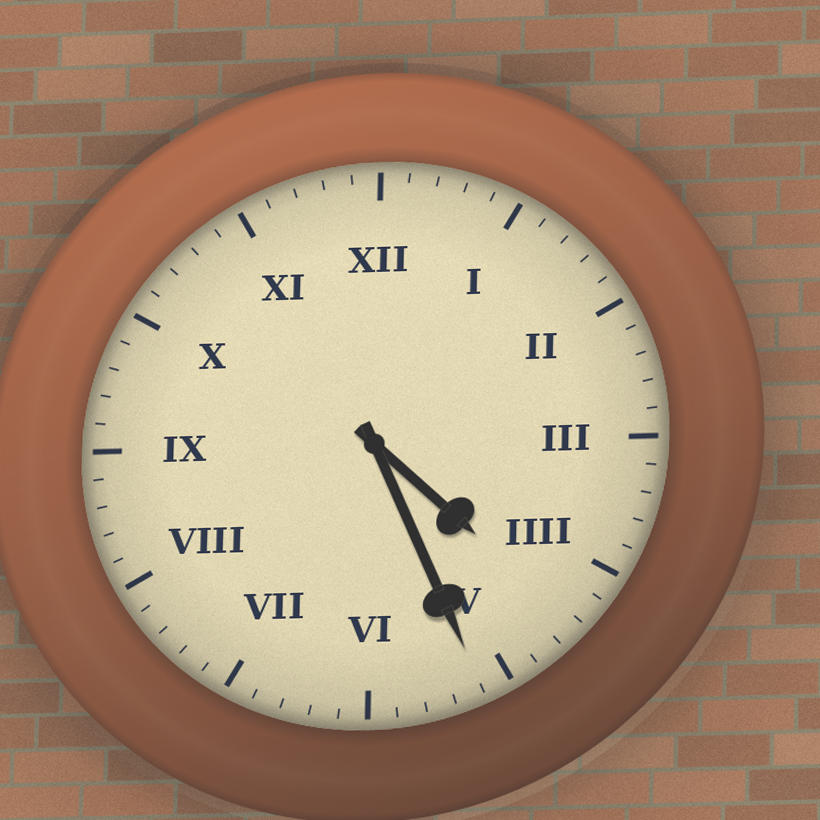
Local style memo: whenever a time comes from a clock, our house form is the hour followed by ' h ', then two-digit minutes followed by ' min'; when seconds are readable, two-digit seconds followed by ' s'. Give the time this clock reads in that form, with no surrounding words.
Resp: 4 h 26 min
